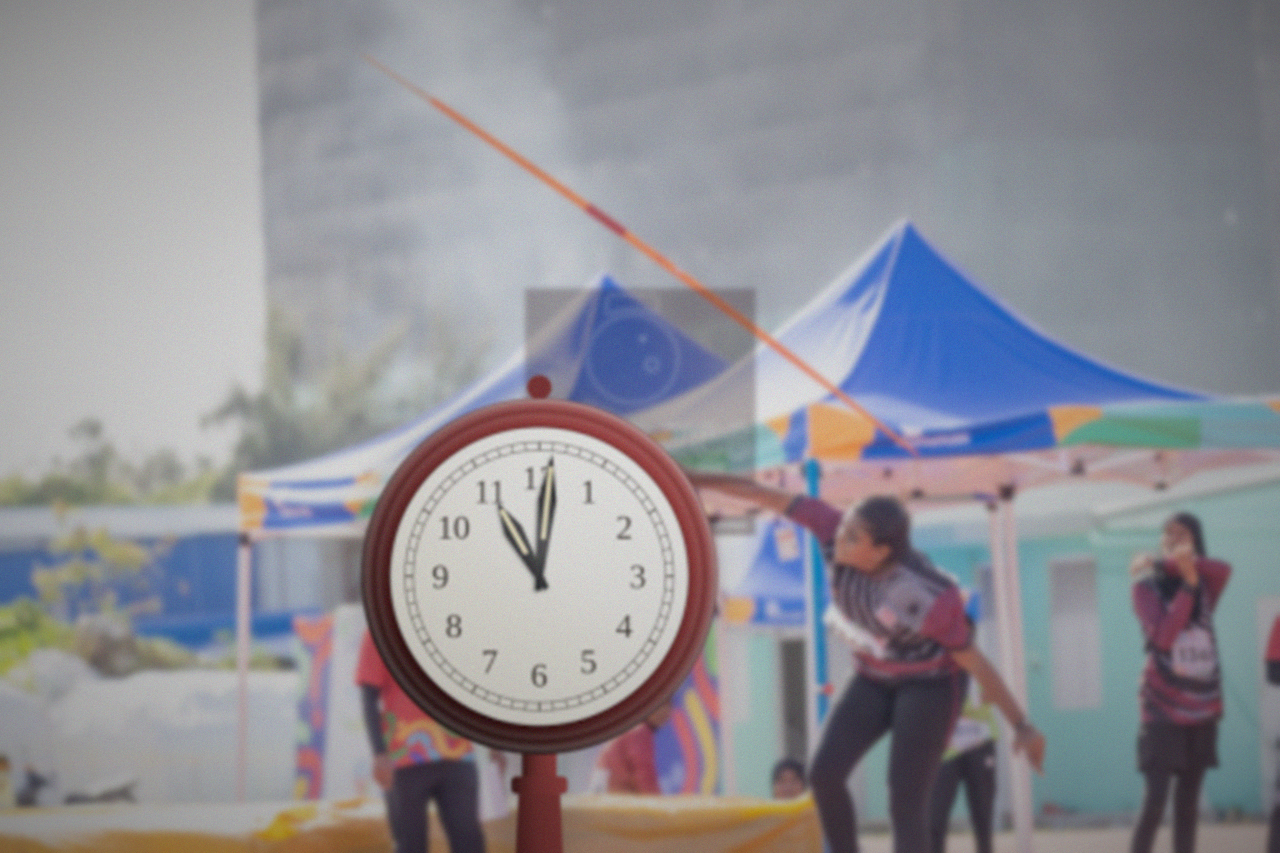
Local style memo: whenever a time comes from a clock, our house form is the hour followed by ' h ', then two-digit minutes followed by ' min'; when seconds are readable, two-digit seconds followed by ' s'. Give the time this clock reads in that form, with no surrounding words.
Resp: 11 h 01 min
